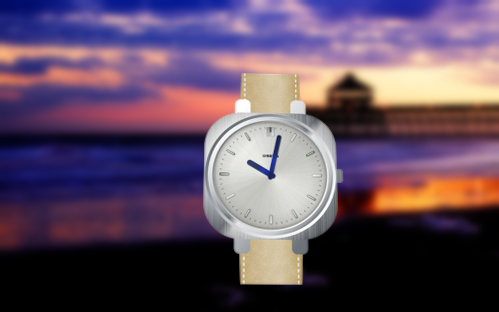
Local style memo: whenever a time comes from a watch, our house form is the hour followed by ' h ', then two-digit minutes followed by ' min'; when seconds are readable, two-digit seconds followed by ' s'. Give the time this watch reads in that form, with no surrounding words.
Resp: 10 h 02 min
